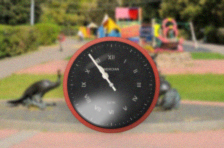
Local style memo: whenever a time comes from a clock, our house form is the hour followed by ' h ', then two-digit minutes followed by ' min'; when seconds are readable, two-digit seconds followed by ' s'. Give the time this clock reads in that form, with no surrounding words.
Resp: 10 h 54 min
